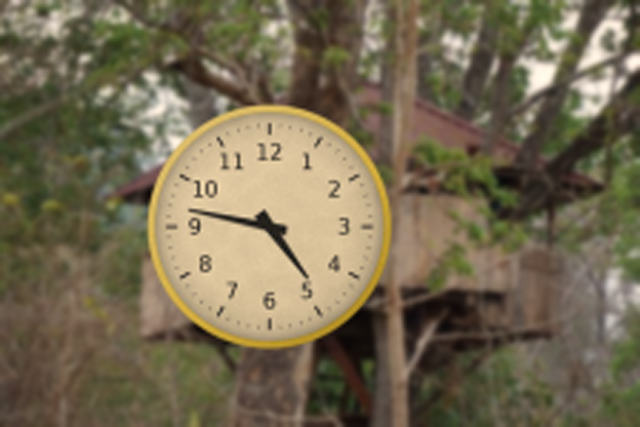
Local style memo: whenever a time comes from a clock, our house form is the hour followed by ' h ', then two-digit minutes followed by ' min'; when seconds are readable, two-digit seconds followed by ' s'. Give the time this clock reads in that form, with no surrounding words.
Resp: 4 h 47 min
